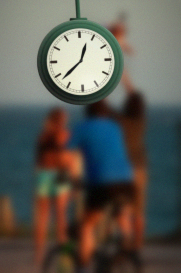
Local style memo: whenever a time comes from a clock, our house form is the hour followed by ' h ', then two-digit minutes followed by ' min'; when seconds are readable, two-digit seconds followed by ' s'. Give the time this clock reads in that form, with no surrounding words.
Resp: 12 h 38 min
